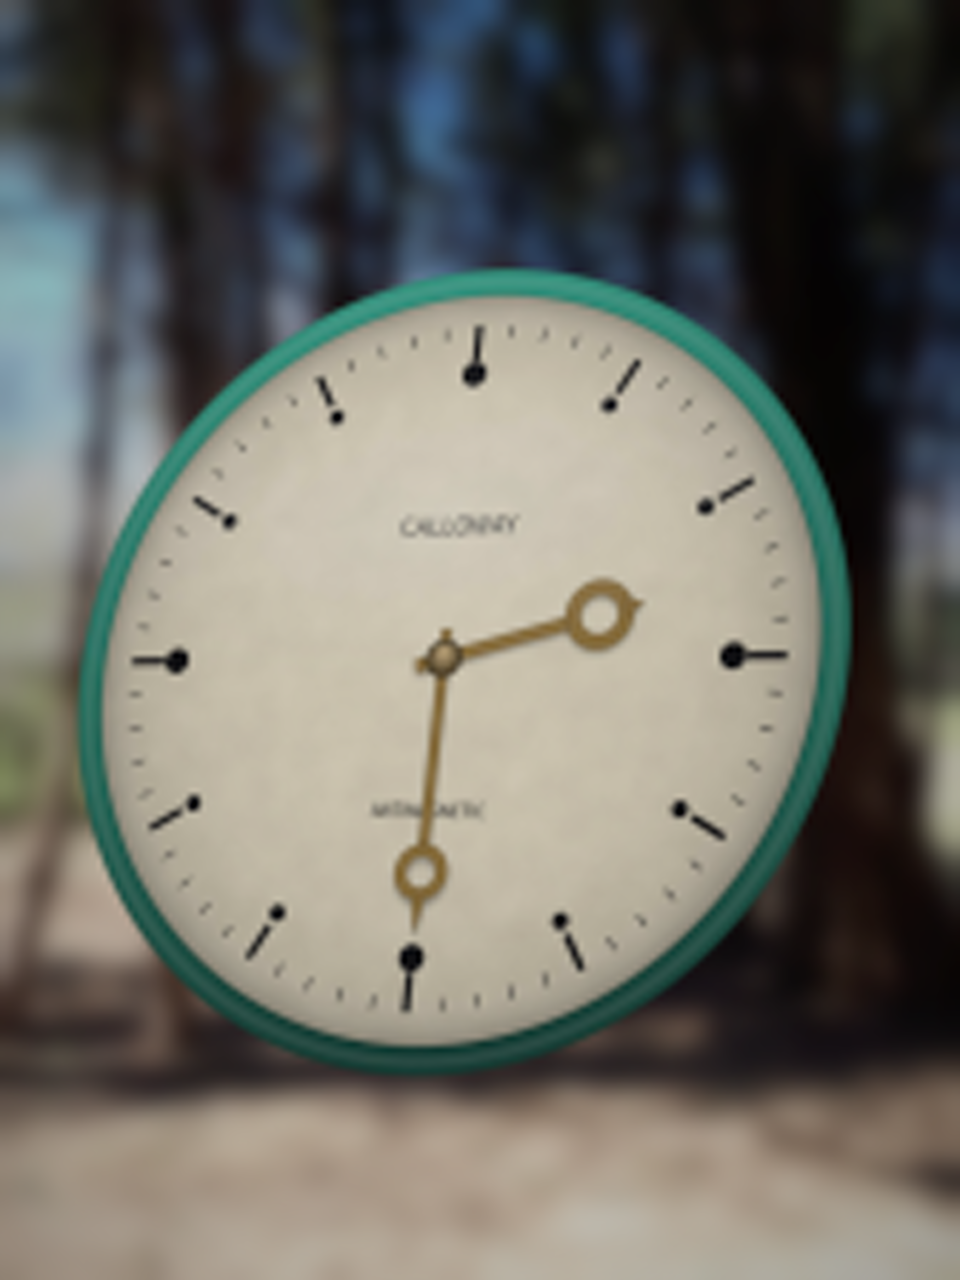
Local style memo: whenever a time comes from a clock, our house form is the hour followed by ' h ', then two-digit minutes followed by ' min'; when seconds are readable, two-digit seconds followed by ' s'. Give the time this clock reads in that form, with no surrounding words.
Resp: 2 h 30 min
